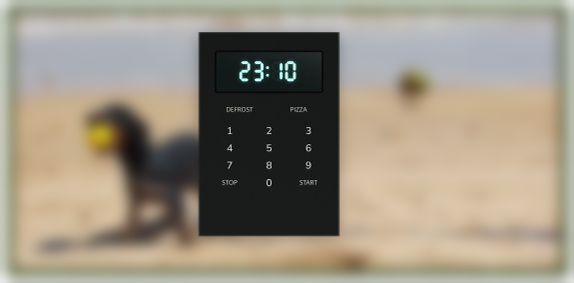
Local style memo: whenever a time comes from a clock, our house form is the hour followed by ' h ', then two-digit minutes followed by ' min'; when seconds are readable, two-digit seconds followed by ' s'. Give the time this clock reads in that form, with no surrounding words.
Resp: 23 h 10 min
